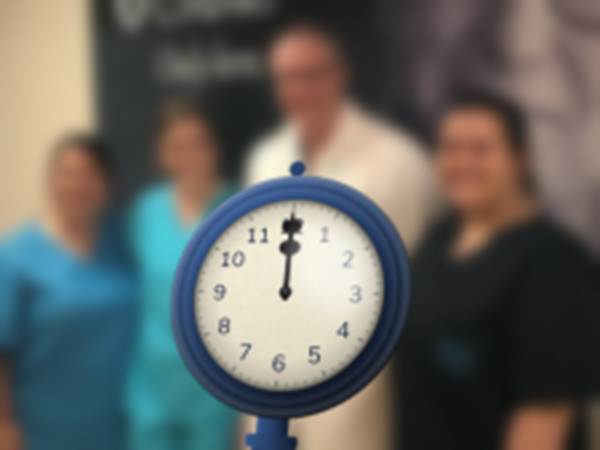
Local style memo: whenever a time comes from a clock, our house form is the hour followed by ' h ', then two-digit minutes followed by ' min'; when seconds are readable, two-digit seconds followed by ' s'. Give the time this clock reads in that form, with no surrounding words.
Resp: 12 h 00 min
